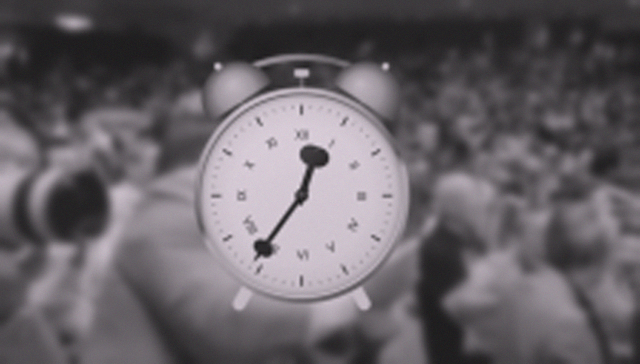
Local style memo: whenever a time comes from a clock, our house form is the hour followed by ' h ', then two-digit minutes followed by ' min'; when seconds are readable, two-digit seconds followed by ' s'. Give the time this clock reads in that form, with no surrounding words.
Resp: 12 h 36 min
